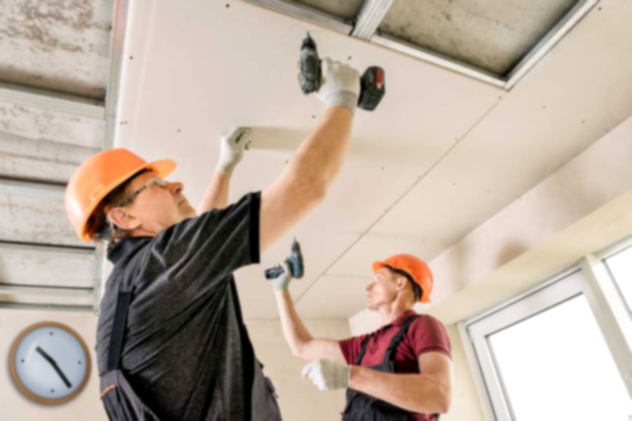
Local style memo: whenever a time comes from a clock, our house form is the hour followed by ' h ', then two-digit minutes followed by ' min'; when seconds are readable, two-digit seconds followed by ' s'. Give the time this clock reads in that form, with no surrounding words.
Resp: 10 h 24 min
